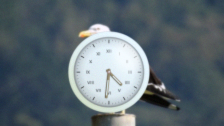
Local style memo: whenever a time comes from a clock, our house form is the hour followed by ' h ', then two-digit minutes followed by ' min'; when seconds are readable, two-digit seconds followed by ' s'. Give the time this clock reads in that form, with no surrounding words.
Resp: 4 h 31 min
